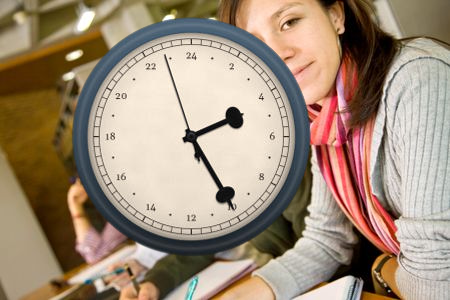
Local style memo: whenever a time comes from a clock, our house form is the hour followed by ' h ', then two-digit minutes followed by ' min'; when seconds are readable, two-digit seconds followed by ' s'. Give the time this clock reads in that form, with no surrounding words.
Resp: 4 h 24 min 57 s
